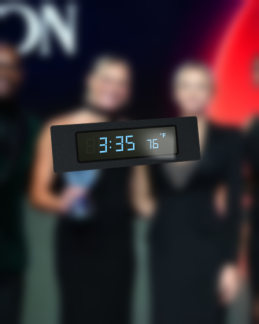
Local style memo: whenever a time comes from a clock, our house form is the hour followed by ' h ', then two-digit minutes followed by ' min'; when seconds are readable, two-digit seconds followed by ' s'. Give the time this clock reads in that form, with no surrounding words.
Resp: 3 h 35 min
